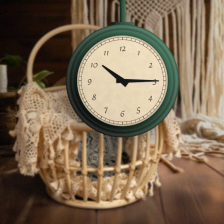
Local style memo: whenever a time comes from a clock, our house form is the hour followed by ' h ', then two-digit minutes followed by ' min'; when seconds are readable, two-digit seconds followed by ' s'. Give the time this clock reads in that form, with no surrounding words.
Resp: 10 h 15 min
